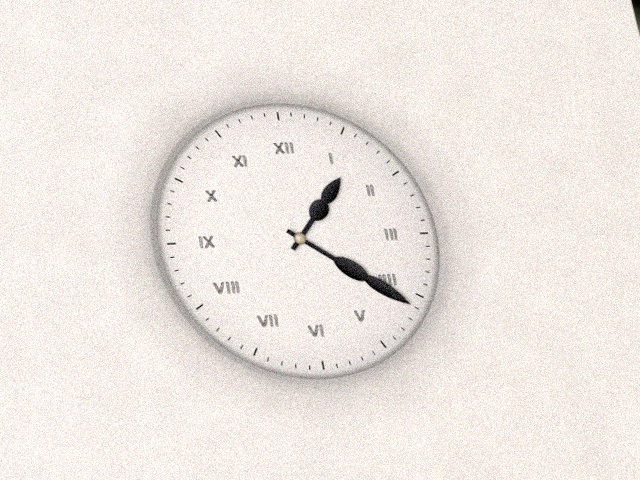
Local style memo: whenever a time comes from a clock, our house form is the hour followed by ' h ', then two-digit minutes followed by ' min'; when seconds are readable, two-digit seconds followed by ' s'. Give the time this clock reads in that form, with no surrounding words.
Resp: 1 h 21 min
